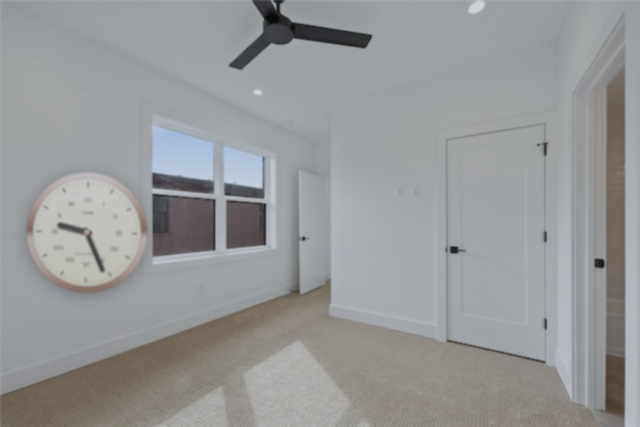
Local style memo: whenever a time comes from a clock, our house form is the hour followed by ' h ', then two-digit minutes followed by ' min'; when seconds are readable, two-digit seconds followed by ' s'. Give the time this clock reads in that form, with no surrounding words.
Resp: 9 h 26 min
